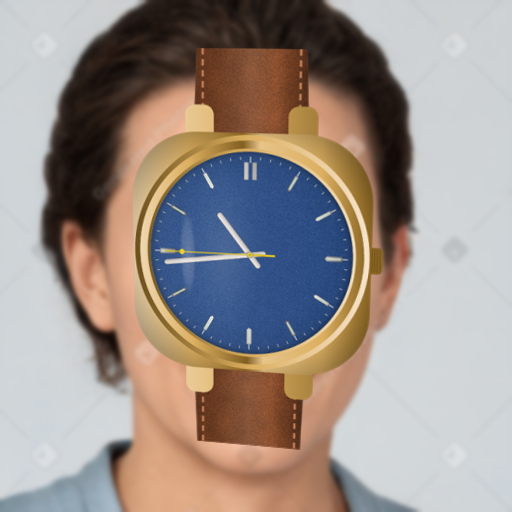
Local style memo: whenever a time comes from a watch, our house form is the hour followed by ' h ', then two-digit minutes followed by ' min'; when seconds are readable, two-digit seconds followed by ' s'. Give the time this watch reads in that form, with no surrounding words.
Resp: 10 h 43 min 45 s
